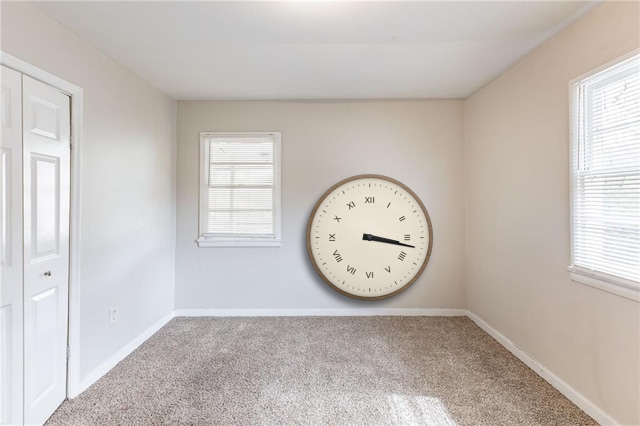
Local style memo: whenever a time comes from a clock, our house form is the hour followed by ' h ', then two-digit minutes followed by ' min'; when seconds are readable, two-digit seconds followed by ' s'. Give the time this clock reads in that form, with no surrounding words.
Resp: 3 h 17 min
